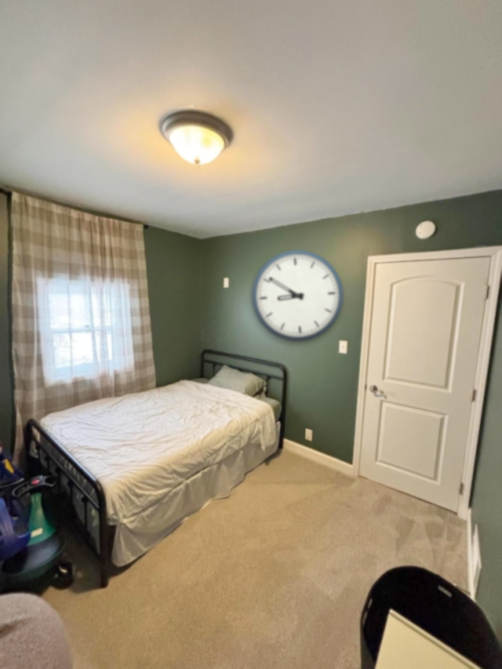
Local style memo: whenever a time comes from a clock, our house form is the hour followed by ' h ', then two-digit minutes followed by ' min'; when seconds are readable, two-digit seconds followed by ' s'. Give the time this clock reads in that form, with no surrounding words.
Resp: 8 h 51 min
